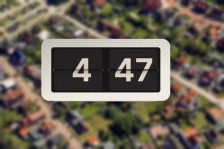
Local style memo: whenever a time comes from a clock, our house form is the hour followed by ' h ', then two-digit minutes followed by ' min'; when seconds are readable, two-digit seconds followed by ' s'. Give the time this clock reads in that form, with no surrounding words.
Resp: 4 h 47 min
